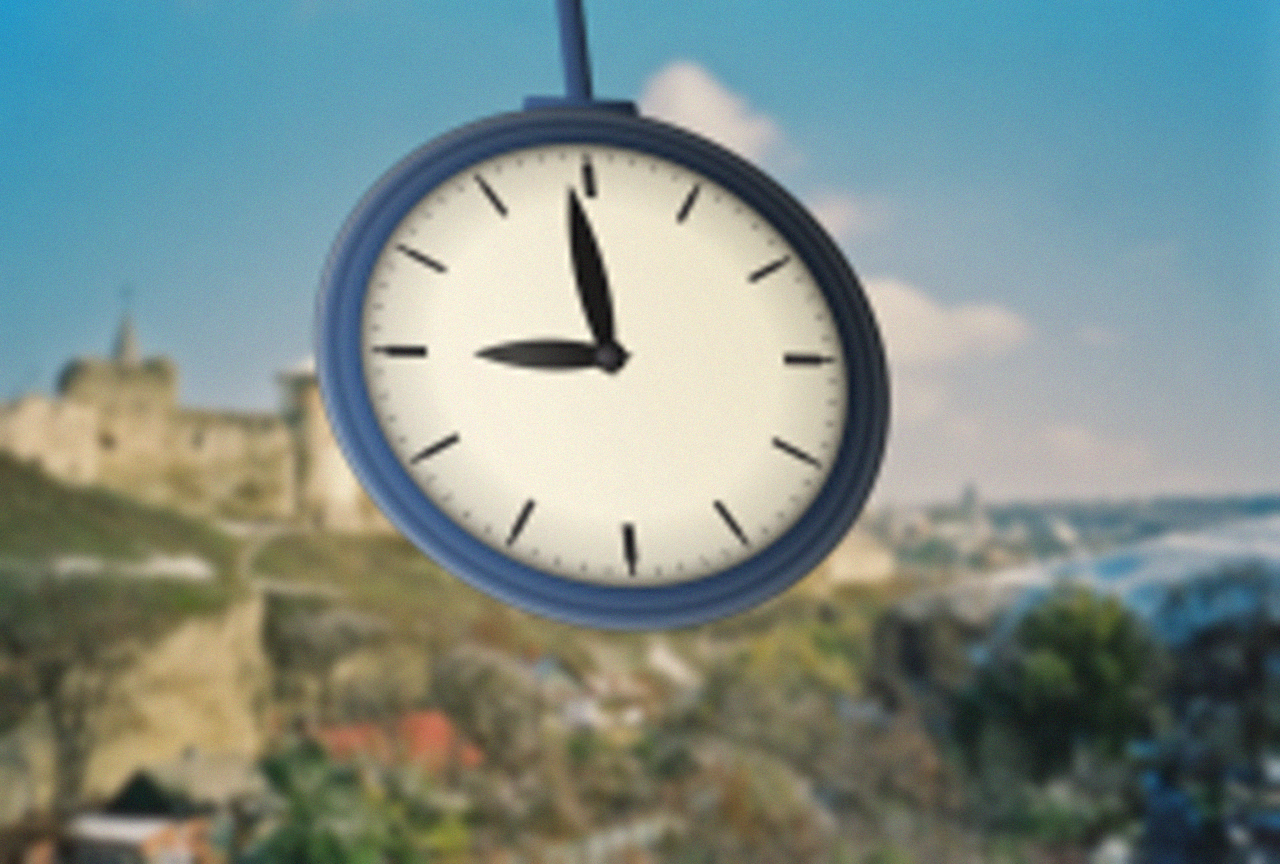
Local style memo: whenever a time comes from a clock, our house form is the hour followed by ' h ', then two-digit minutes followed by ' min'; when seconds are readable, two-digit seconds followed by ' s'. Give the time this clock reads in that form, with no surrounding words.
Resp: 8 h 59 min
